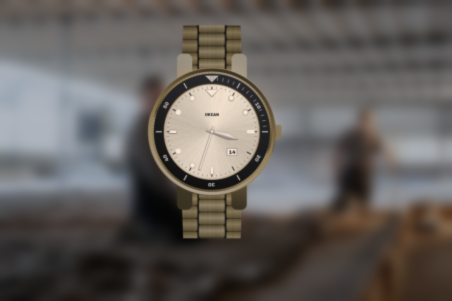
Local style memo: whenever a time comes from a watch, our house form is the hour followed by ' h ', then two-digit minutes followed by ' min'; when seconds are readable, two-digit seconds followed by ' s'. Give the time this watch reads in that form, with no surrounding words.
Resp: 3 h 33 min
